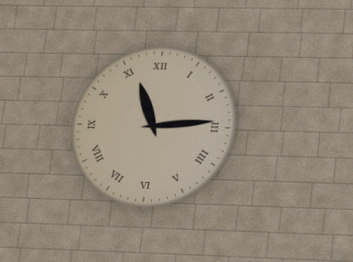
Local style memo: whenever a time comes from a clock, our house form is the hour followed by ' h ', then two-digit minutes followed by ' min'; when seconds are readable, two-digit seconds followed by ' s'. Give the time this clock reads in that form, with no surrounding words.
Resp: 11 h 14 min
